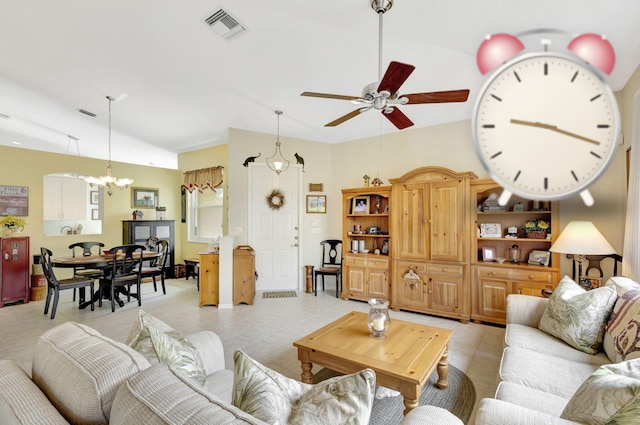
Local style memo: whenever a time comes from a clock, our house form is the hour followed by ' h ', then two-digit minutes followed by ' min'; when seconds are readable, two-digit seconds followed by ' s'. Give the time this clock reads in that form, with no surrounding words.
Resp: 9 h 18 min
